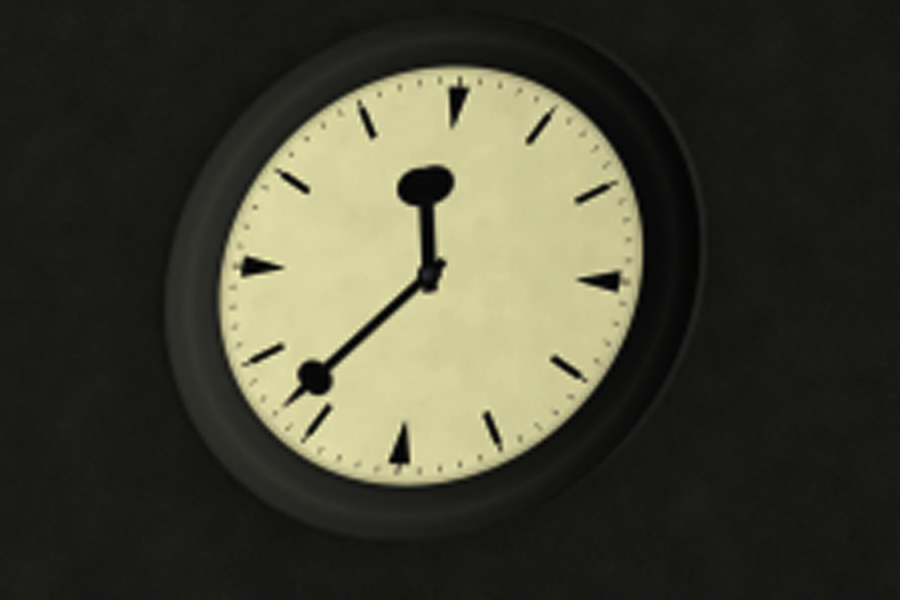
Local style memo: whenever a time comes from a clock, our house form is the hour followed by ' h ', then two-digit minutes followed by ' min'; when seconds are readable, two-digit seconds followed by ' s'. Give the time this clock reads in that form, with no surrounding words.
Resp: 11 h 37 min
